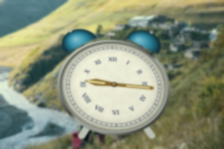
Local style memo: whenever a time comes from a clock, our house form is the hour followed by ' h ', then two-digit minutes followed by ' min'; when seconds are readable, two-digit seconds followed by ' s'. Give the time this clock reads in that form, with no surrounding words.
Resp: 9 h 16 min
